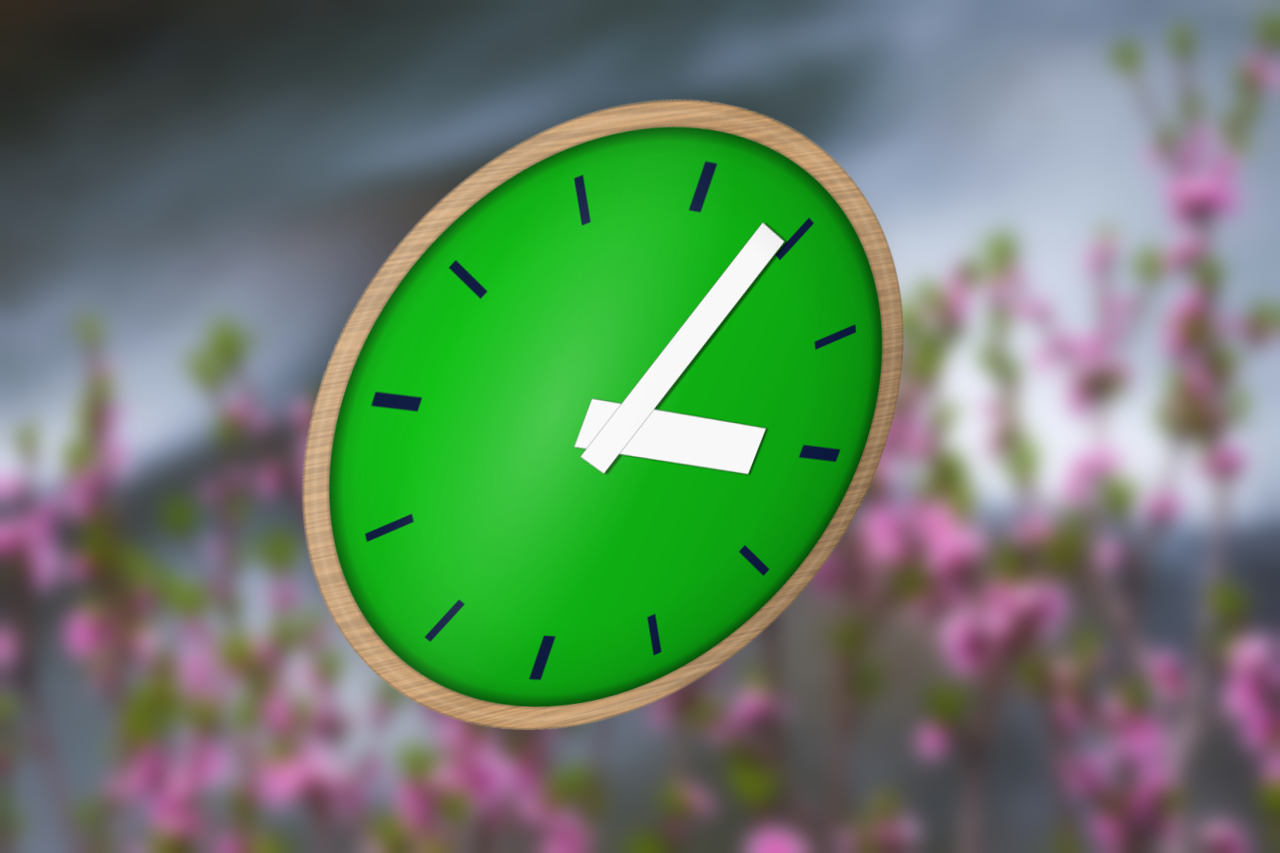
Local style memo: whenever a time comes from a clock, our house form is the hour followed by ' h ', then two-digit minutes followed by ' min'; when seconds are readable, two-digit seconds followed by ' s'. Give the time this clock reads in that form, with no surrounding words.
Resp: 3 h 04 min
